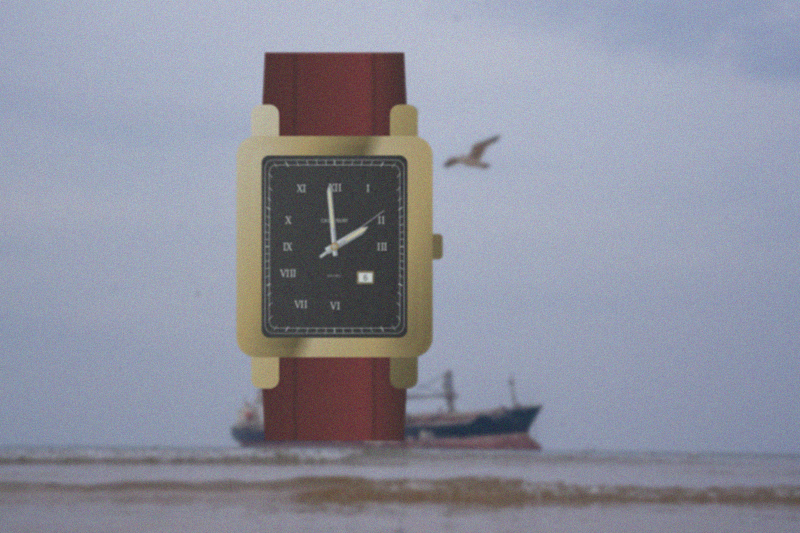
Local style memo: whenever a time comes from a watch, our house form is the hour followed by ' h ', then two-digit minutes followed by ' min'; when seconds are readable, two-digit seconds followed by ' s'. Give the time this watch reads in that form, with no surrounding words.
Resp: 1 h 59 min 09 s
